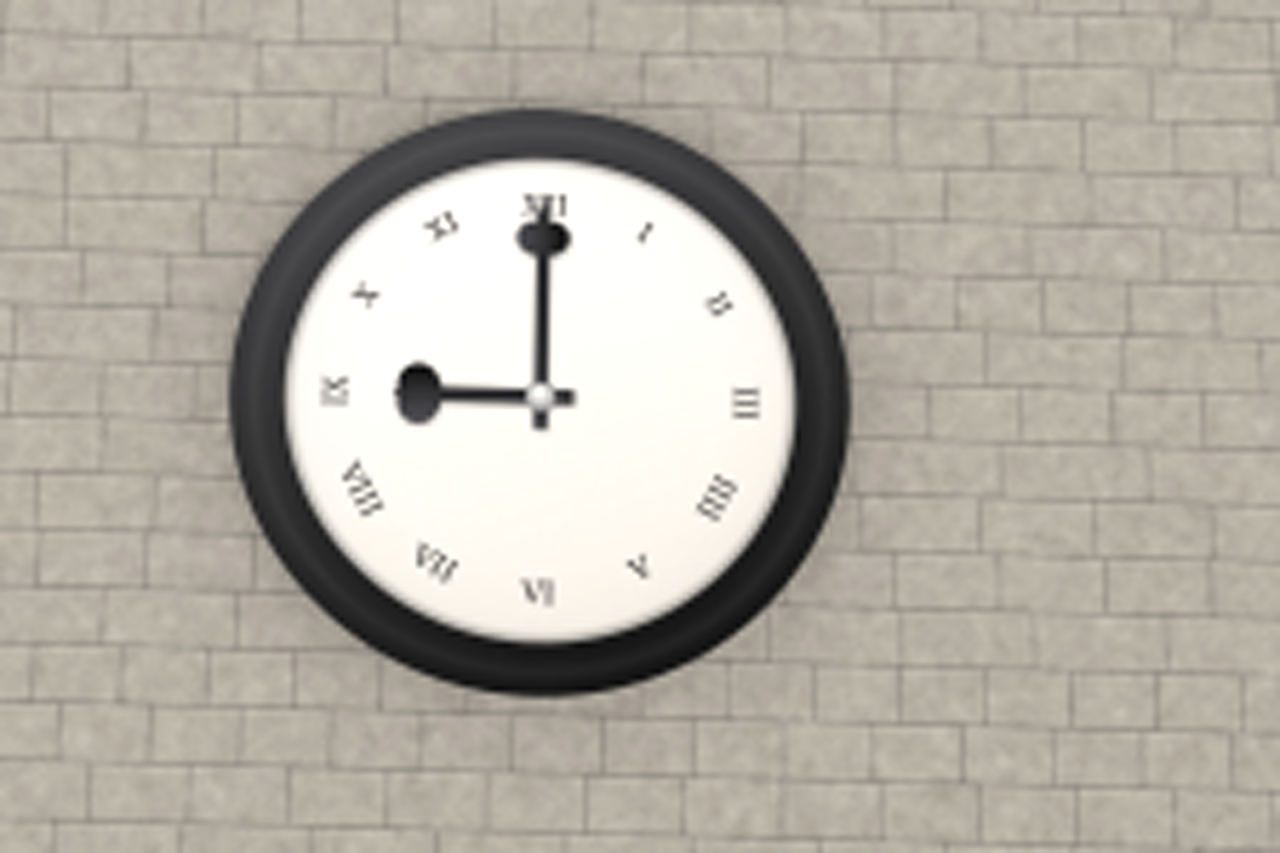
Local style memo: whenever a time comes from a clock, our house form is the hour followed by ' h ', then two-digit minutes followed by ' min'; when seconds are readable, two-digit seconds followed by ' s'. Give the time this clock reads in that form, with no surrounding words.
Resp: 9 h 00 min
